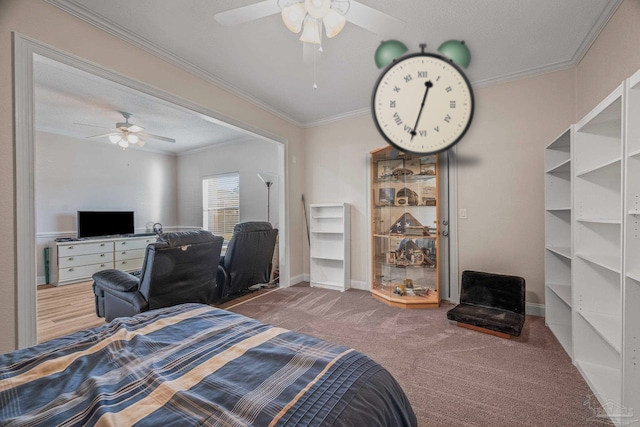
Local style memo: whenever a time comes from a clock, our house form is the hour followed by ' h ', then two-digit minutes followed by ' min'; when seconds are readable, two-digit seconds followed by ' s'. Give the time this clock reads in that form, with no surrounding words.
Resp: 12 h 33 min
